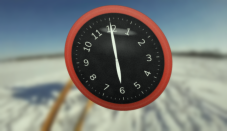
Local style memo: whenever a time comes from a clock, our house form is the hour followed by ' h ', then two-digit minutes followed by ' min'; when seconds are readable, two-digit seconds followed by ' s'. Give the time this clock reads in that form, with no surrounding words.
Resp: 6 h 00 min
